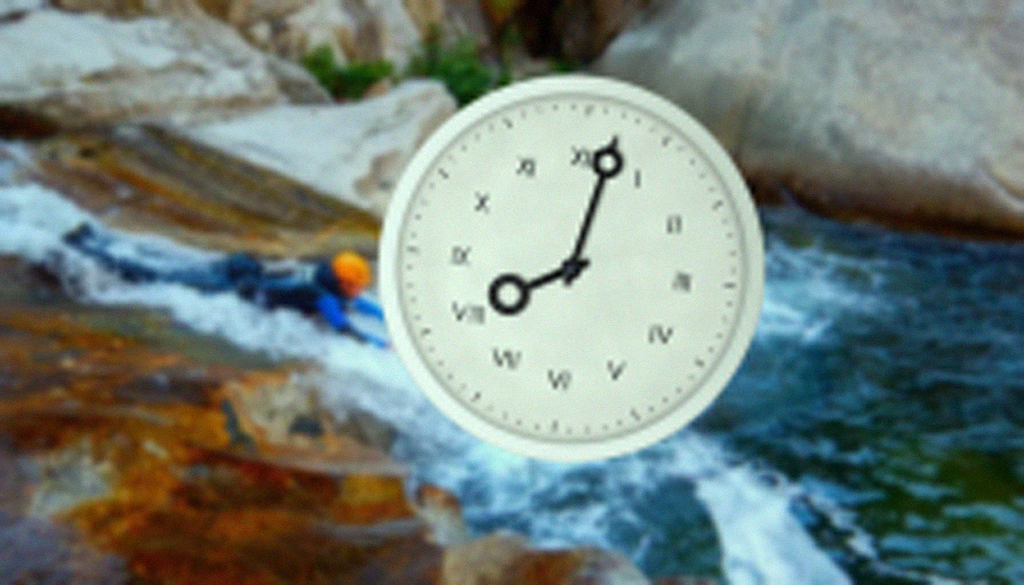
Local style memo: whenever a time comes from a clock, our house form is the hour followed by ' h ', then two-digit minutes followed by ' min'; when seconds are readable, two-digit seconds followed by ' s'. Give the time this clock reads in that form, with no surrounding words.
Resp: 8 h 02 min
